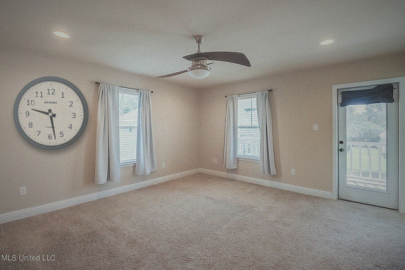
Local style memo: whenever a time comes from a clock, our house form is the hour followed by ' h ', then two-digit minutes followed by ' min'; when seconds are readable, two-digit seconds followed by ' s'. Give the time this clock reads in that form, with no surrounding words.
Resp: 9 h 28 min
